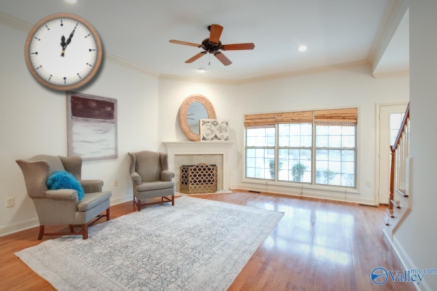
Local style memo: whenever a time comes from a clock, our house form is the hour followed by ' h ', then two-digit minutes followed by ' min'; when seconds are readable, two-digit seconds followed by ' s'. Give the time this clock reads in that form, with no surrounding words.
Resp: 12 h 05 min
